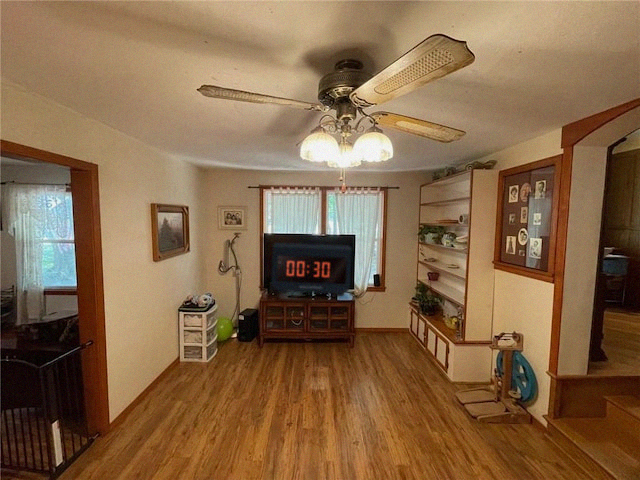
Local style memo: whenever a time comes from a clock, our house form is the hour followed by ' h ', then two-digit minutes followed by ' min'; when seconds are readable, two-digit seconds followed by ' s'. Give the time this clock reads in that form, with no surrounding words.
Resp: 0 h 30 min
